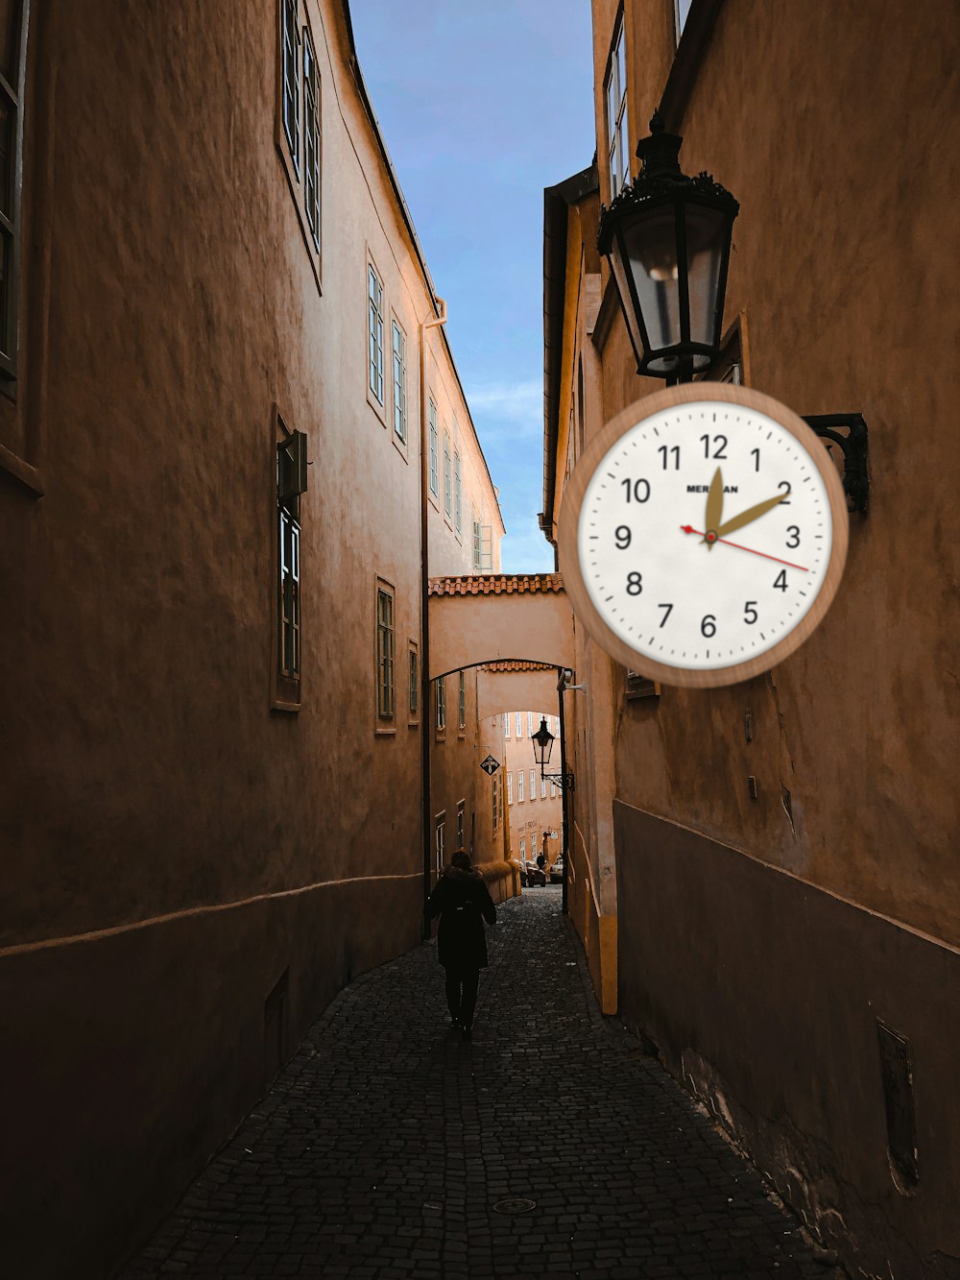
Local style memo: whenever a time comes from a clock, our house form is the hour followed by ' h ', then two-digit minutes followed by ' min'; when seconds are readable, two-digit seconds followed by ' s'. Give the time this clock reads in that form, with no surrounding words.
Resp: 12 h 10 min 18 s
